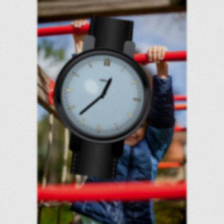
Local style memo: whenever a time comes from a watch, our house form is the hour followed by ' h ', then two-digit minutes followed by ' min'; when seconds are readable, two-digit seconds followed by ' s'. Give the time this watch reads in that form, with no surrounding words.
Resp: 12 h 37 min
